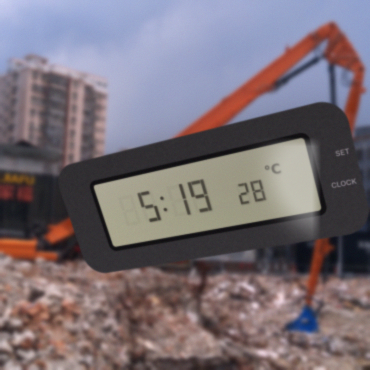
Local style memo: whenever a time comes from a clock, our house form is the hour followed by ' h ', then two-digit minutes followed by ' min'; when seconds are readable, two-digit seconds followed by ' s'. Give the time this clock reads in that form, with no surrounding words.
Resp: 5 h 19 min
